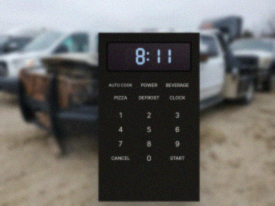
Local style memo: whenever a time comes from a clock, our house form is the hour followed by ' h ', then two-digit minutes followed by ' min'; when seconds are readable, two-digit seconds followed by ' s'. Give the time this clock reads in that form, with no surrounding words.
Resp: 8 h 11 min
